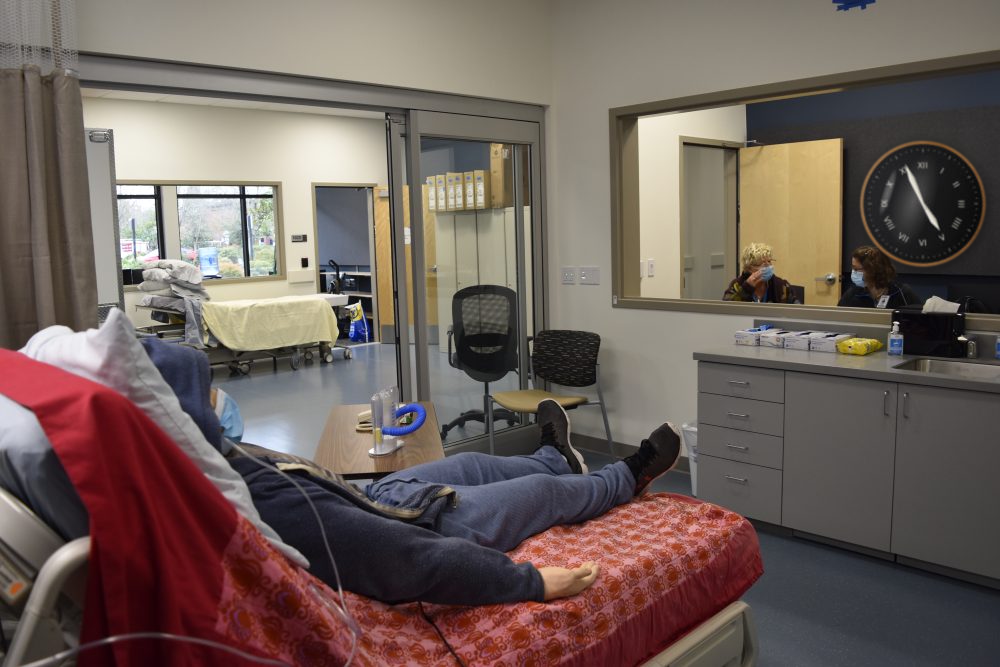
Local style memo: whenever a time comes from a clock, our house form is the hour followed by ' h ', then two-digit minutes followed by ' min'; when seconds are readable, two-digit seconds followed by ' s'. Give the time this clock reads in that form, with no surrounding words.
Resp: 4 h 56 min
